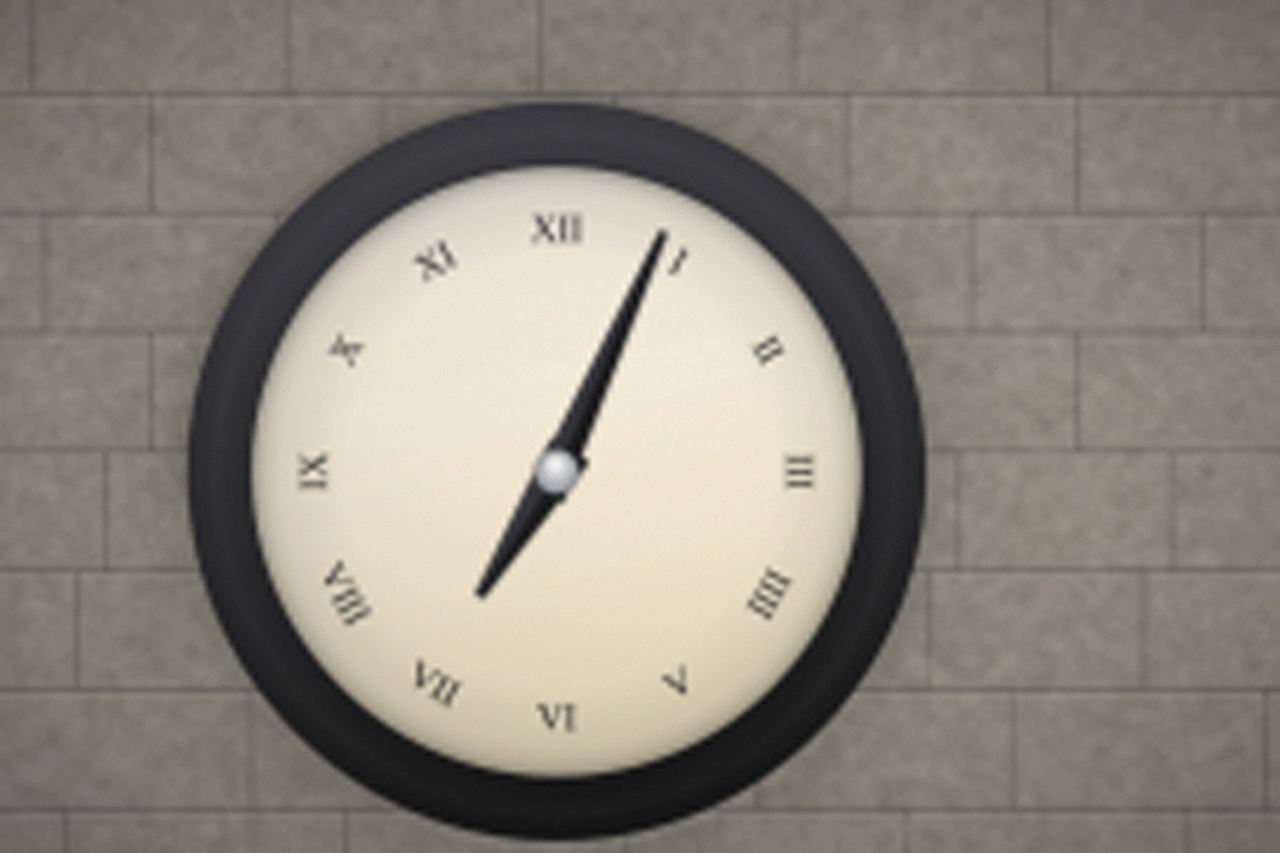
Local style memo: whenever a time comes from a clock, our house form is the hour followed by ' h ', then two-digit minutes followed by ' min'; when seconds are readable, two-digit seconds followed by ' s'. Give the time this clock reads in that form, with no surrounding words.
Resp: 7 h 04 min
